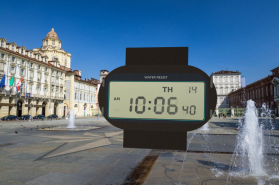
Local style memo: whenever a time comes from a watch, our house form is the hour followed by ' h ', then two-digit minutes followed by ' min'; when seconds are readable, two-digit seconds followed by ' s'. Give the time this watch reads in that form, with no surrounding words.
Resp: 10 h 06 min 40 s
